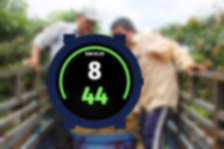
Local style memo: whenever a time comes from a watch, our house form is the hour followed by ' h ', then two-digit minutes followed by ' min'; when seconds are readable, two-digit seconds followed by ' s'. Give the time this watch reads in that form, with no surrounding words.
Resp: 8 h 44 min
